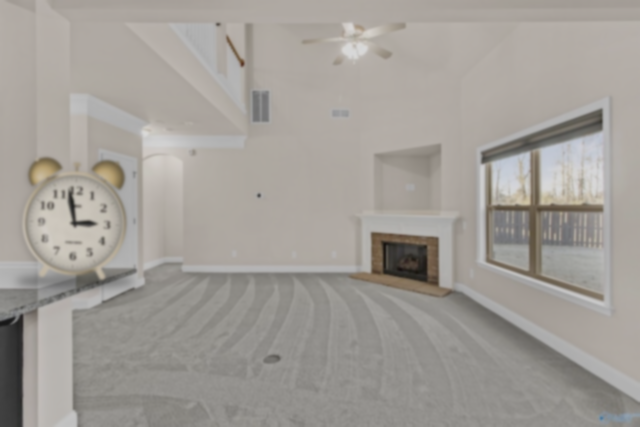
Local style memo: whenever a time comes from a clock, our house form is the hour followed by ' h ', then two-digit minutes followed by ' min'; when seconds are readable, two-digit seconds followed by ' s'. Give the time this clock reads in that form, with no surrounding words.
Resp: 2 h 58 min
